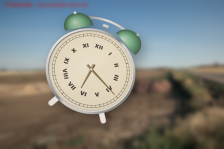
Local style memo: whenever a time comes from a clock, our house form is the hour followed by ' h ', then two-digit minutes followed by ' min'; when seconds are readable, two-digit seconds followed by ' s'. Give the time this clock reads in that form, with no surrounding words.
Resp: 6 h 20 min
